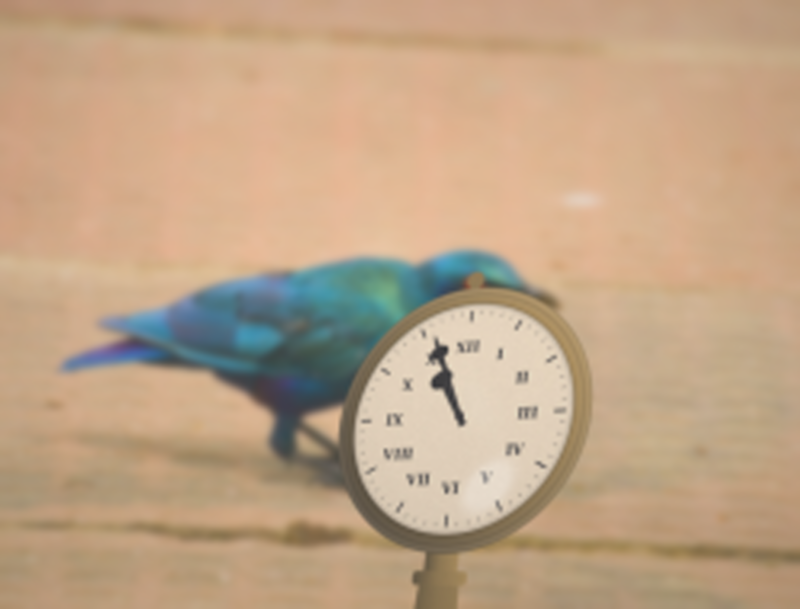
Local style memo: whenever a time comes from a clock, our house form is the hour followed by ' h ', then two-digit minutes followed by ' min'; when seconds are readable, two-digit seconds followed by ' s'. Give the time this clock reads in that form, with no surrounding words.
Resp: 10 h 56 min
